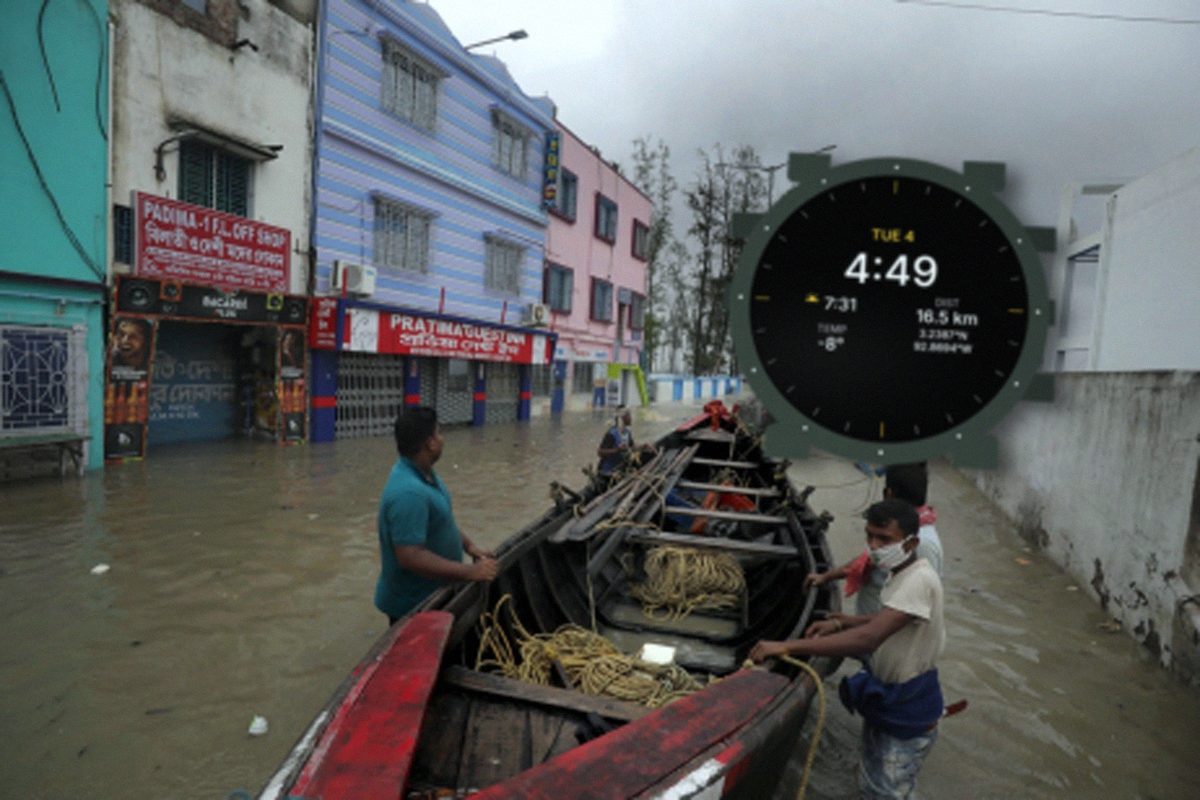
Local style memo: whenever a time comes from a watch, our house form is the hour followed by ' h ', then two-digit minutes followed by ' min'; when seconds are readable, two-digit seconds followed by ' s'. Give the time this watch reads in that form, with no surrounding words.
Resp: 4 h 49 min
